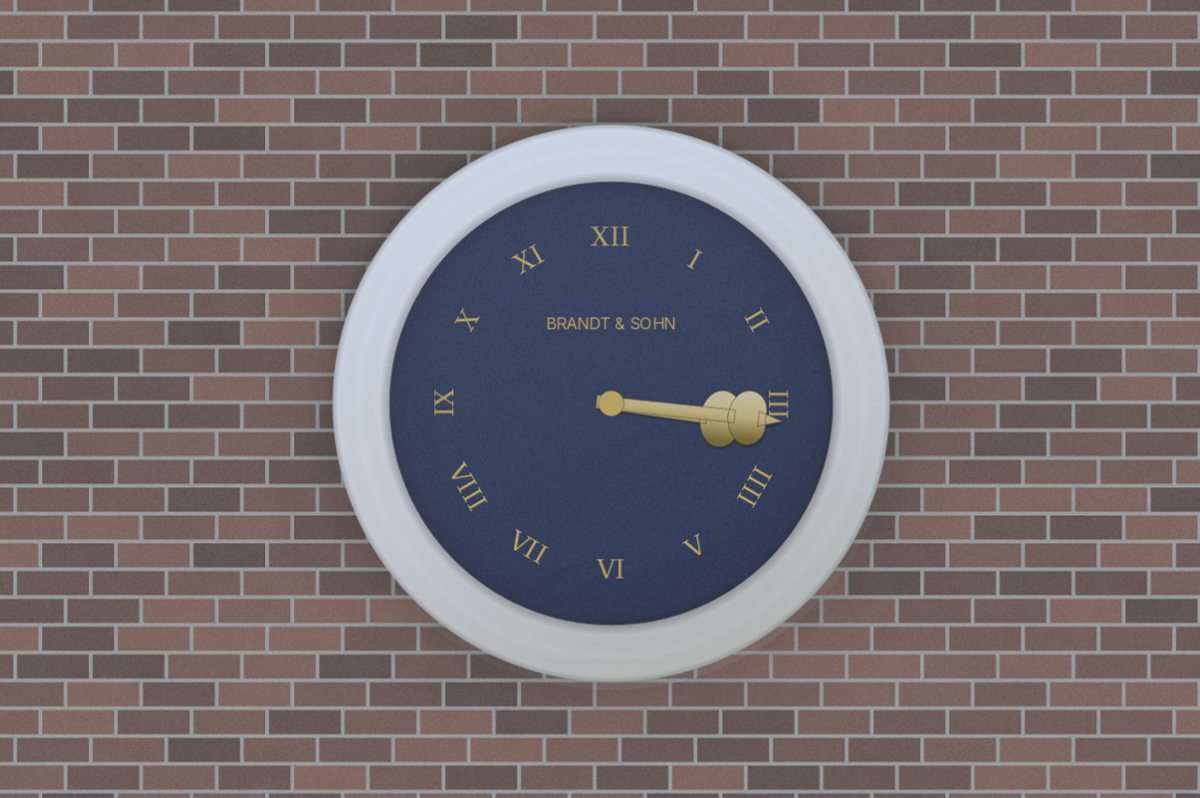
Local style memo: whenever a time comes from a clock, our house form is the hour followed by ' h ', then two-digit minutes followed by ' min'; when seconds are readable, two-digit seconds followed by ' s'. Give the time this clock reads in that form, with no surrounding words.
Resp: 3 h 16 min
